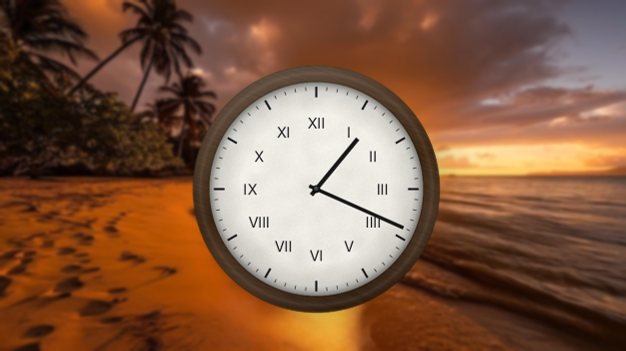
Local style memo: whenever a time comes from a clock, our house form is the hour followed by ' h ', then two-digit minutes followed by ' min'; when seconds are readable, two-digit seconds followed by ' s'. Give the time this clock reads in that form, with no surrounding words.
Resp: 1 h 19 min
